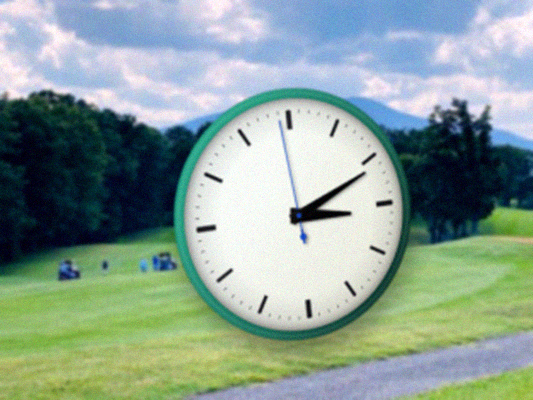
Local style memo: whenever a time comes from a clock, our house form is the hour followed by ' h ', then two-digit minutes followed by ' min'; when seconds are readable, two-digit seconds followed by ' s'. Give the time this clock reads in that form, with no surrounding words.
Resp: 3 h 10 min 59 s
